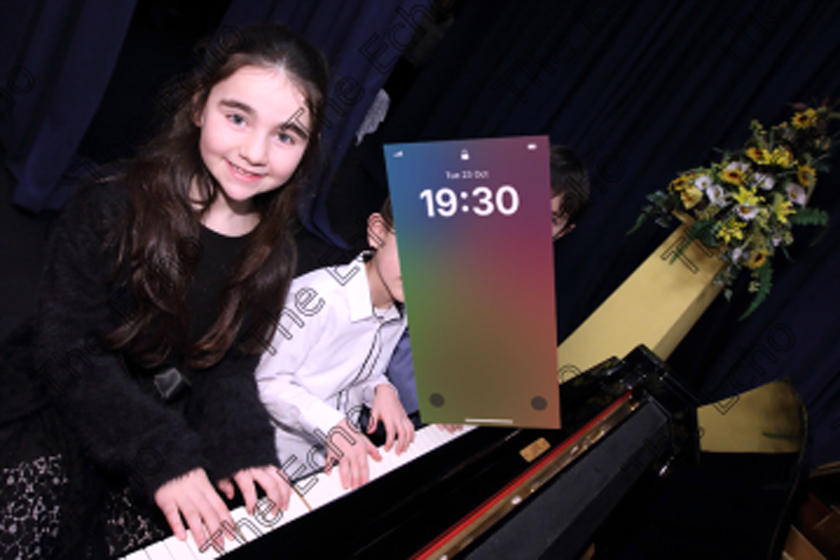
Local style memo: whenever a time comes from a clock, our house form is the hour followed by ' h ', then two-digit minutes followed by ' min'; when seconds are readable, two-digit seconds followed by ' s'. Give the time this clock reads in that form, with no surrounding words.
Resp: 19 h 30 min
